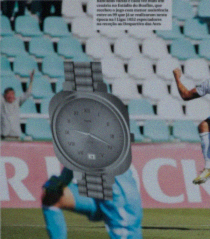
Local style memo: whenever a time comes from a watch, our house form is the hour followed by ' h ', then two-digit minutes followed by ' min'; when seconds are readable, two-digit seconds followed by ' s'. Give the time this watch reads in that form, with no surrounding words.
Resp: 9 h 19 min
